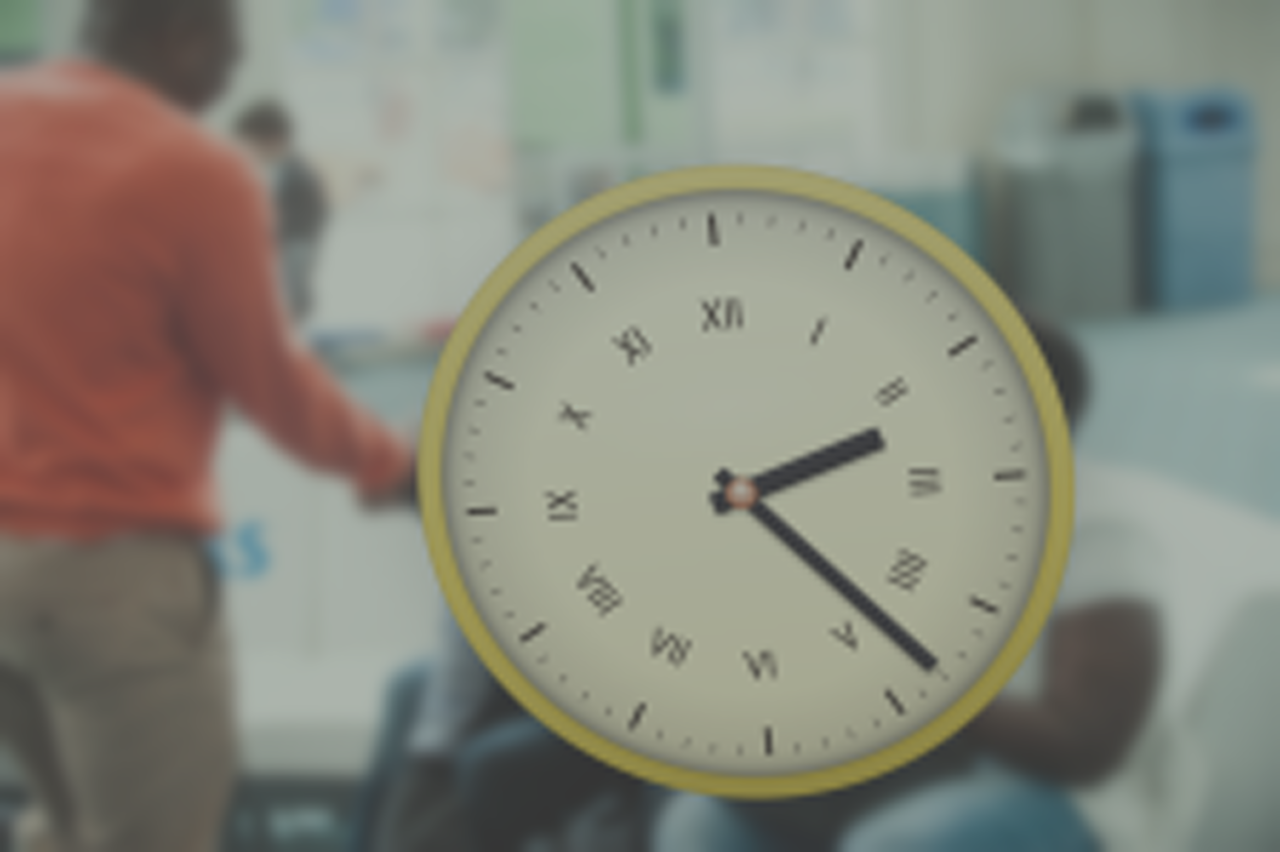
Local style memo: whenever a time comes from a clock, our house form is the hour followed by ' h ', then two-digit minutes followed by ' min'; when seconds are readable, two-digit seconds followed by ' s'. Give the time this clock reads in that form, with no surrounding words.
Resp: 2 h 23 min
